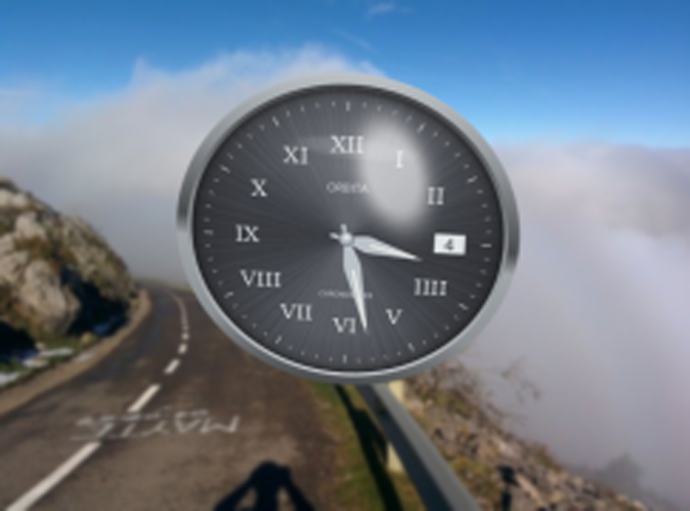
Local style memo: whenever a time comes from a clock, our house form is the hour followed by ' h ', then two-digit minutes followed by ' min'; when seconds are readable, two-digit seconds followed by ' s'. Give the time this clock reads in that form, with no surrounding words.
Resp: 3 h 28 min
